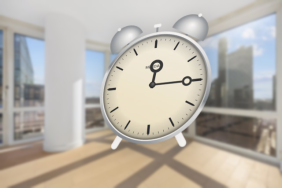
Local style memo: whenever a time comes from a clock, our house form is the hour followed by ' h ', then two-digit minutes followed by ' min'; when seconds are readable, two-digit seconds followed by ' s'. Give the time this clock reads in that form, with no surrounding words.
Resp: 12 h 15 min
